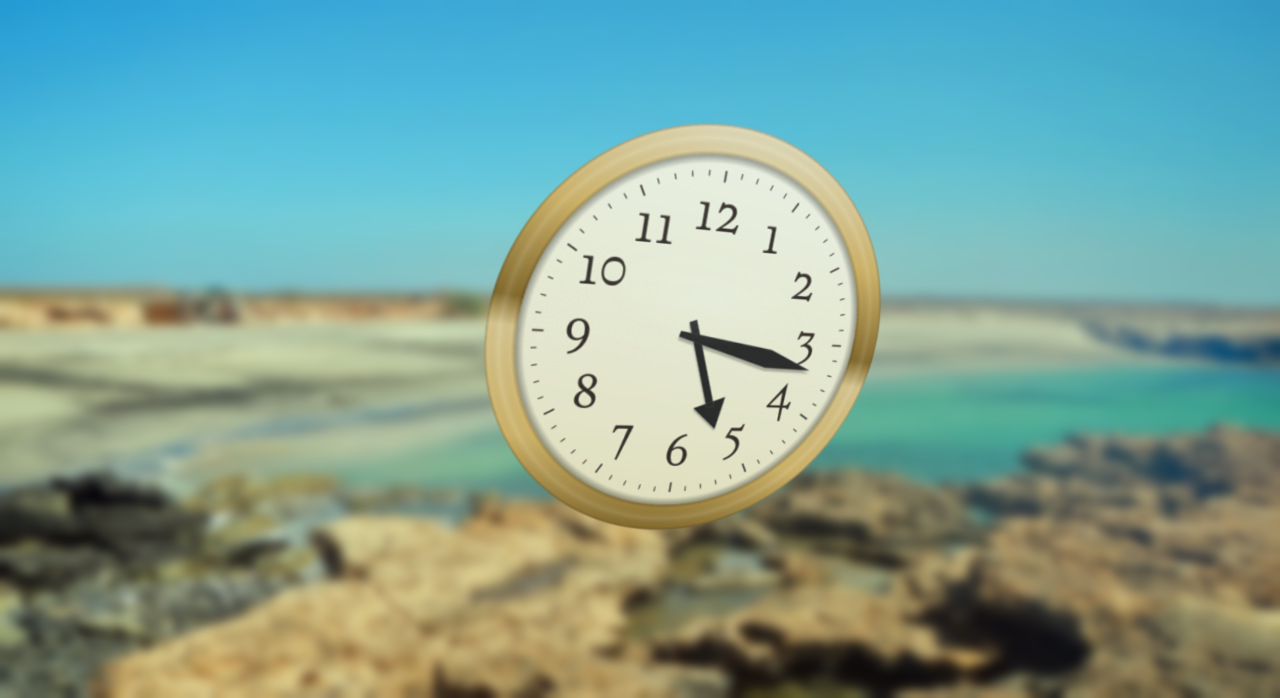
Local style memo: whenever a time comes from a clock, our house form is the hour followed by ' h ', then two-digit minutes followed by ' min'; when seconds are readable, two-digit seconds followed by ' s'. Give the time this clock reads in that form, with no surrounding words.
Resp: 5 h 17 min
